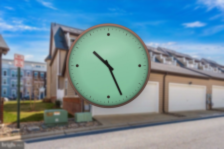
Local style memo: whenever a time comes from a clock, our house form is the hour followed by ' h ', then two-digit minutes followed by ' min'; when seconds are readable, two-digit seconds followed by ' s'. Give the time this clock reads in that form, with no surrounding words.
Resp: 10 h 26 min
